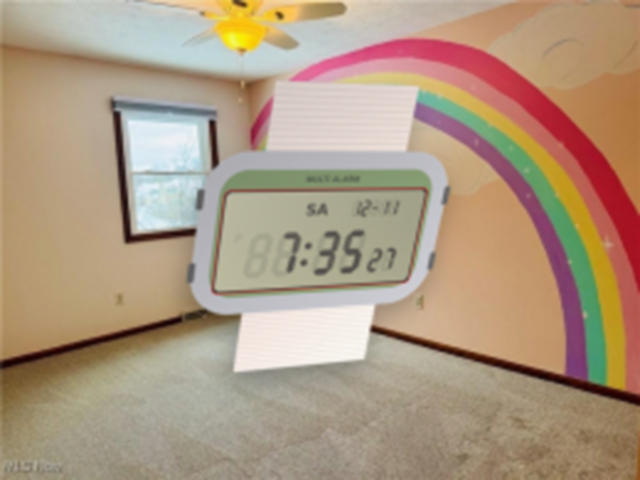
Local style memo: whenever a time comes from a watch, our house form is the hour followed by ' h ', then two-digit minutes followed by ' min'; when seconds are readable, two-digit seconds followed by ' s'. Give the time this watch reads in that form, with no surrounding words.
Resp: 7 h 35 min 27 s
